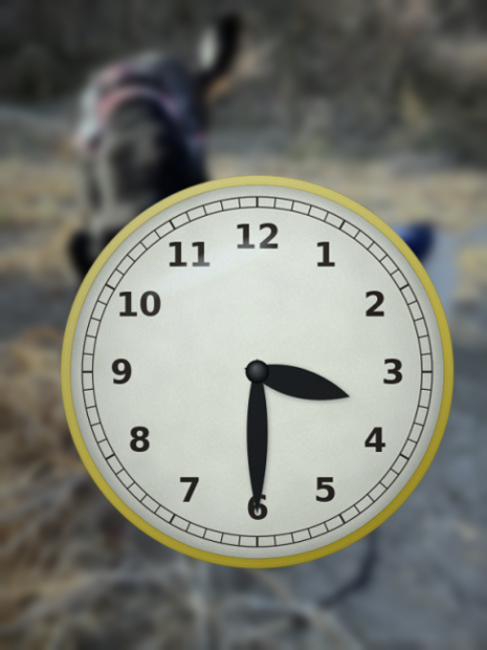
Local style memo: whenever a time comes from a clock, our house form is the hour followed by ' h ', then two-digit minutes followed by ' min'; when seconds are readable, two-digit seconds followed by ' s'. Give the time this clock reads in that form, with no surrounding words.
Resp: 3 h 30 min
